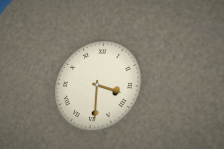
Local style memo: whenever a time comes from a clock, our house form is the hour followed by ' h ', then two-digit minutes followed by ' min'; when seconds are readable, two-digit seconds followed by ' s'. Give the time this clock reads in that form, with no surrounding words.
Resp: 3 h 29 min
